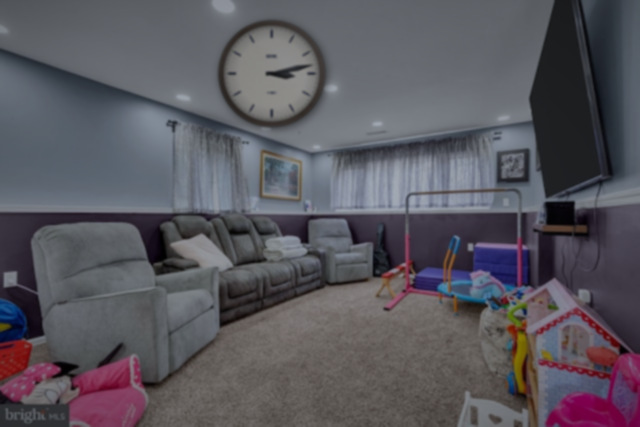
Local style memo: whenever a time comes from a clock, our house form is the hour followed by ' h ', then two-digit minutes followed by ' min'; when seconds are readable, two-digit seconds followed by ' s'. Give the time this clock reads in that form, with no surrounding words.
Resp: 3 h 13 min
